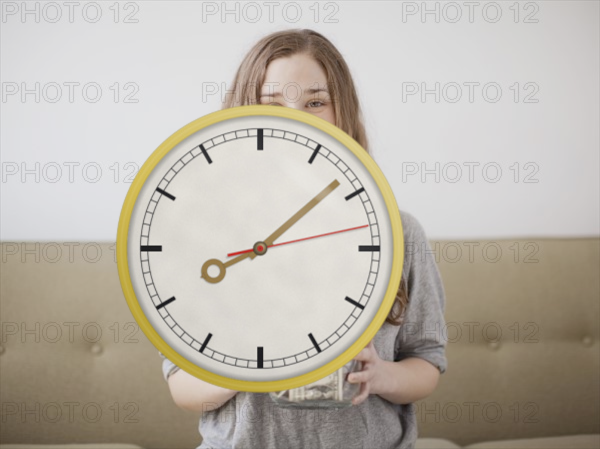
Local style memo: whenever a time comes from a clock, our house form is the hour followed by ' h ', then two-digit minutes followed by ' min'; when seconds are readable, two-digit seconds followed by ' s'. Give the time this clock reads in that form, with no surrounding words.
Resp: 8 h 08 min 13 s
